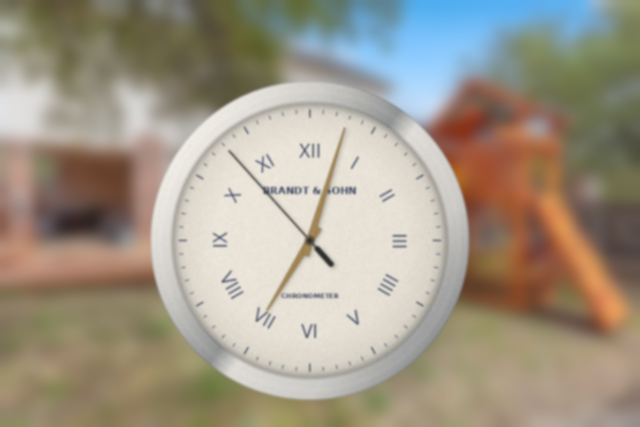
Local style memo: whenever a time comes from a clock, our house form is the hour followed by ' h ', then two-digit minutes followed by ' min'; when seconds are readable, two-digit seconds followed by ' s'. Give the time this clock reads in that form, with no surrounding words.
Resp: 7 h 02 min 53 s
